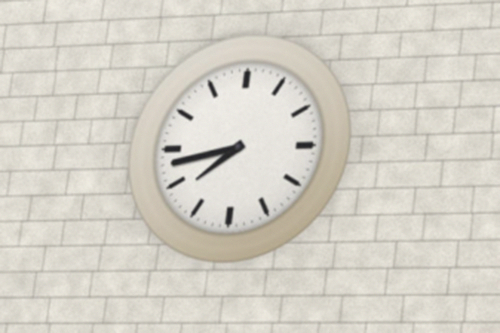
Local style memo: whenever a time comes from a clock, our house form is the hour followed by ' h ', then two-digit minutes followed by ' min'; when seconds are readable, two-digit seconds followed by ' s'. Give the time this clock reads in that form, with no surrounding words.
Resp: 7 h 43 min
